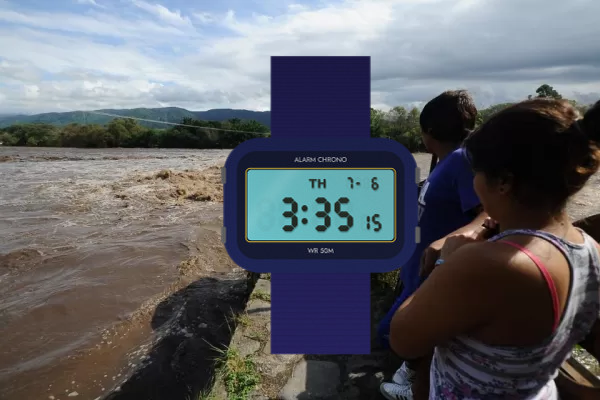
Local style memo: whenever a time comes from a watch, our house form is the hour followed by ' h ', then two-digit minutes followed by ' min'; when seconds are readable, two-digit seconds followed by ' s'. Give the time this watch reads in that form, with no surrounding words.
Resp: 3 h 35 min 15 s
